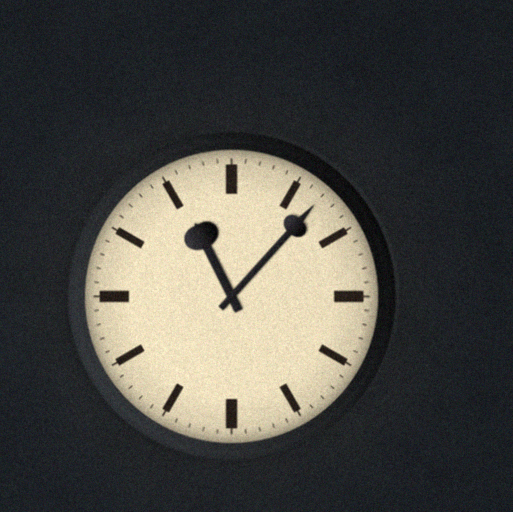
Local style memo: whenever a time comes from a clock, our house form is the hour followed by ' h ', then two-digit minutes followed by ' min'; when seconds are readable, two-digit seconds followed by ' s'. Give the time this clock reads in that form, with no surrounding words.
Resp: 11 h 07 min
